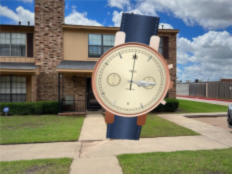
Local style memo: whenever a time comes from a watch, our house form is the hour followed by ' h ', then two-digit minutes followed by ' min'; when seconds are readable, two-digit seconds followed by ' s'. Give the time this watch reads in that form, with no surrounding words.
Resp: 3 h 15 min
